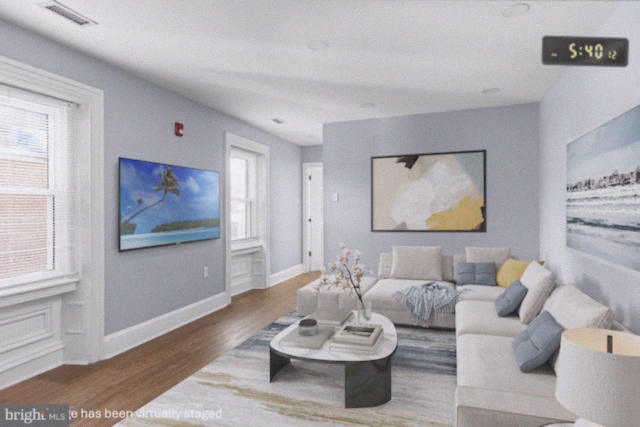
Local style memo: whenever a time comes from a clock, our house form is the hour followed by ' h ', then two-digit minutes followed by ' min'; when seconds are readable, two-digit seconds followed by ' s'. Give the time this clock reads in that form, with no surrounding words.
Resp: 5 h 40 min
